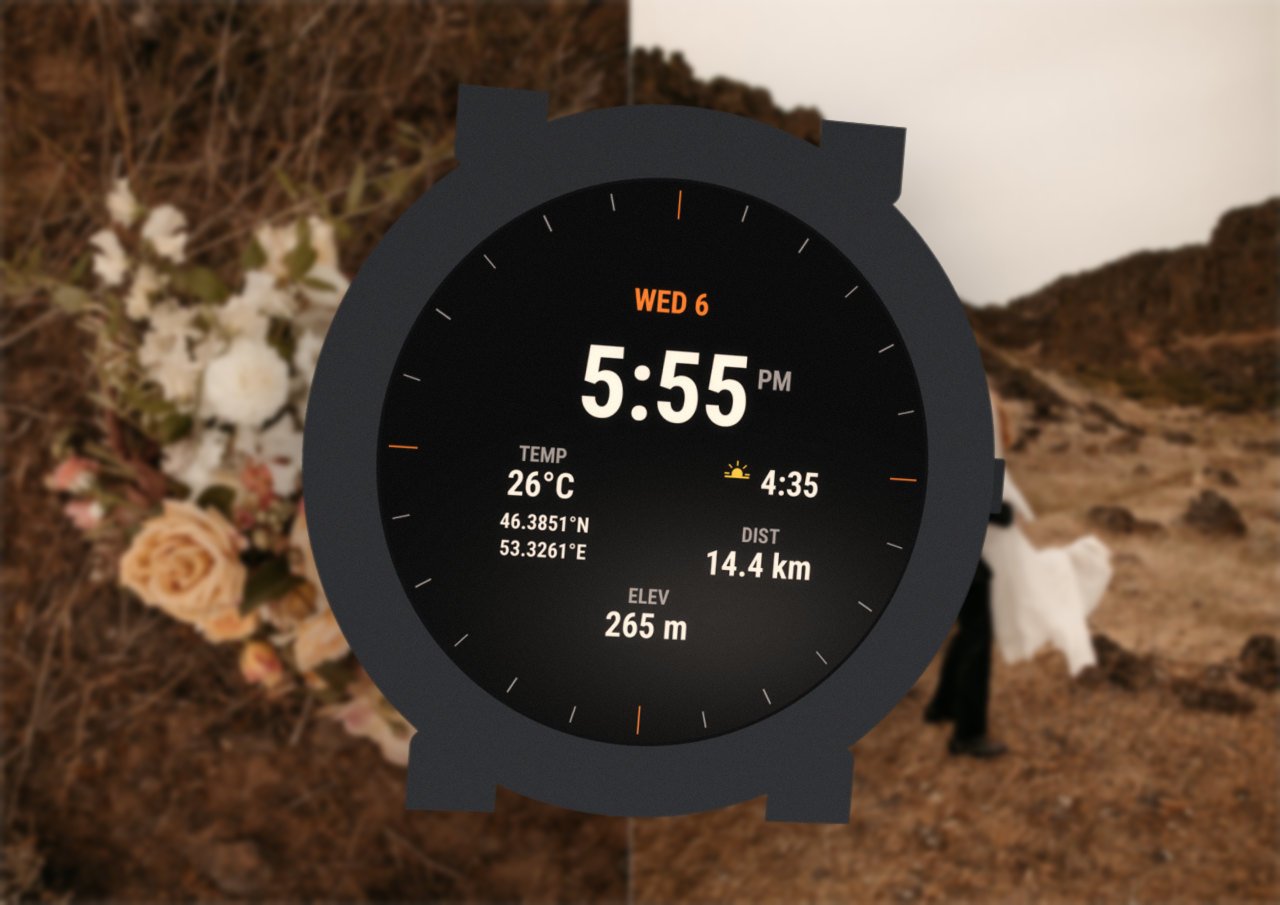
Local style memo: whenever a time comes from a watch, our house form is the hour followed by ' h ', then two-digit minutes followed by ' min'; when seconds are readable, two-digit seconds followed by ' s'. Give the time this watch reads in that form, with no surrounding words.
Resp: 5 h 55 min
